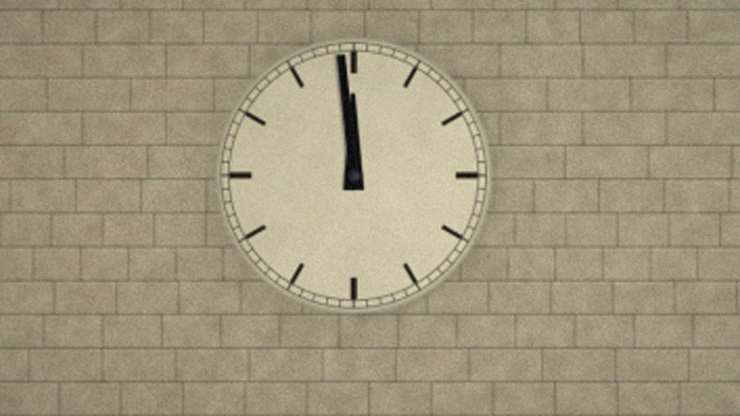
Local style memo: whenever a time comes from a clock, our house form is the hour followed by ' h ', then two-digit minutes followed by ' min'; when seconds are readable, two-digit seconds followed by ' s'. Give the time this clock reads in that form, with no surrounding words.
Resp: 11 h 59 min
